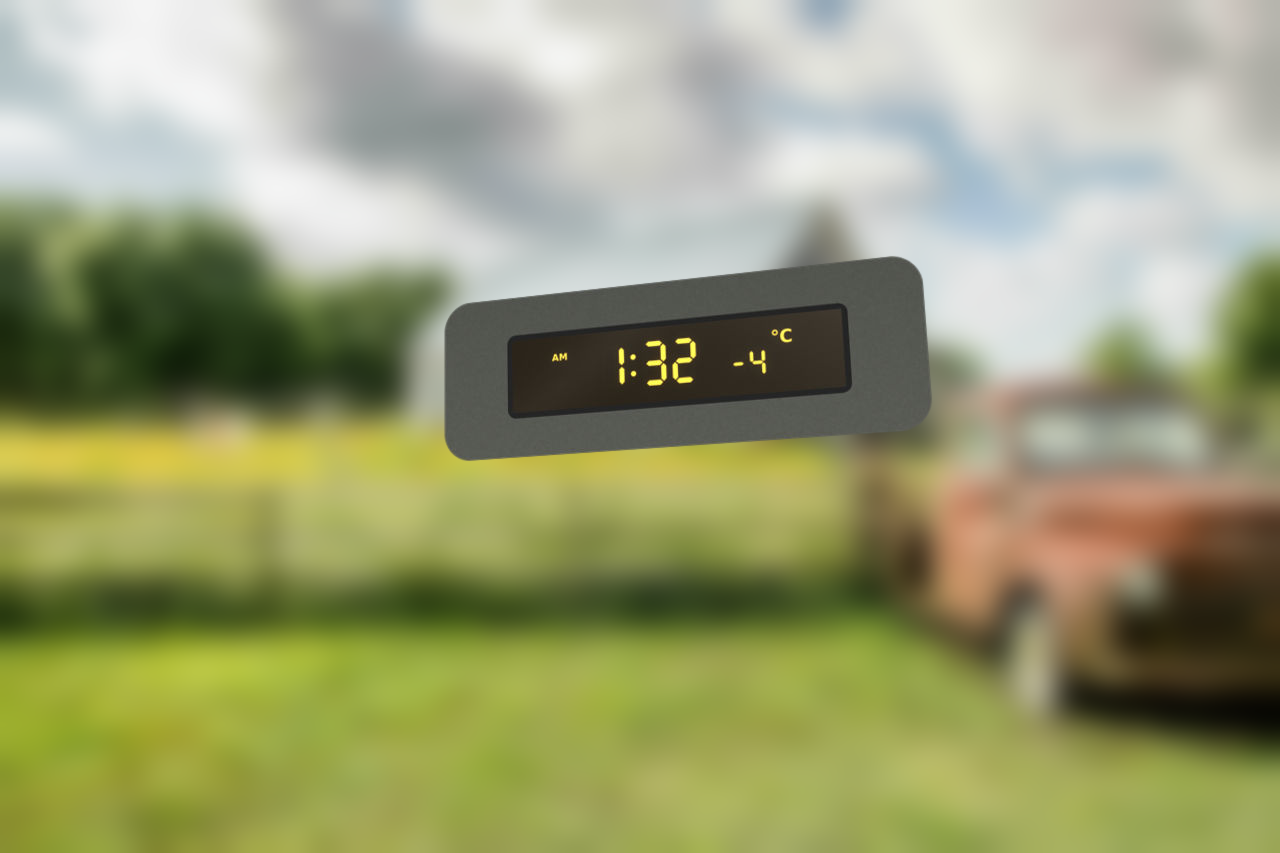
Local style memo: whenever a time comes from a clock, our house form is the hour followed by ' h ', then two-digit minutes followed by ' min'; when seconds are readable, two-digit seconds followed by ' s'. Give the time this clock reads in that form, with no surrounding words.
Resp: 1 h 32 min
